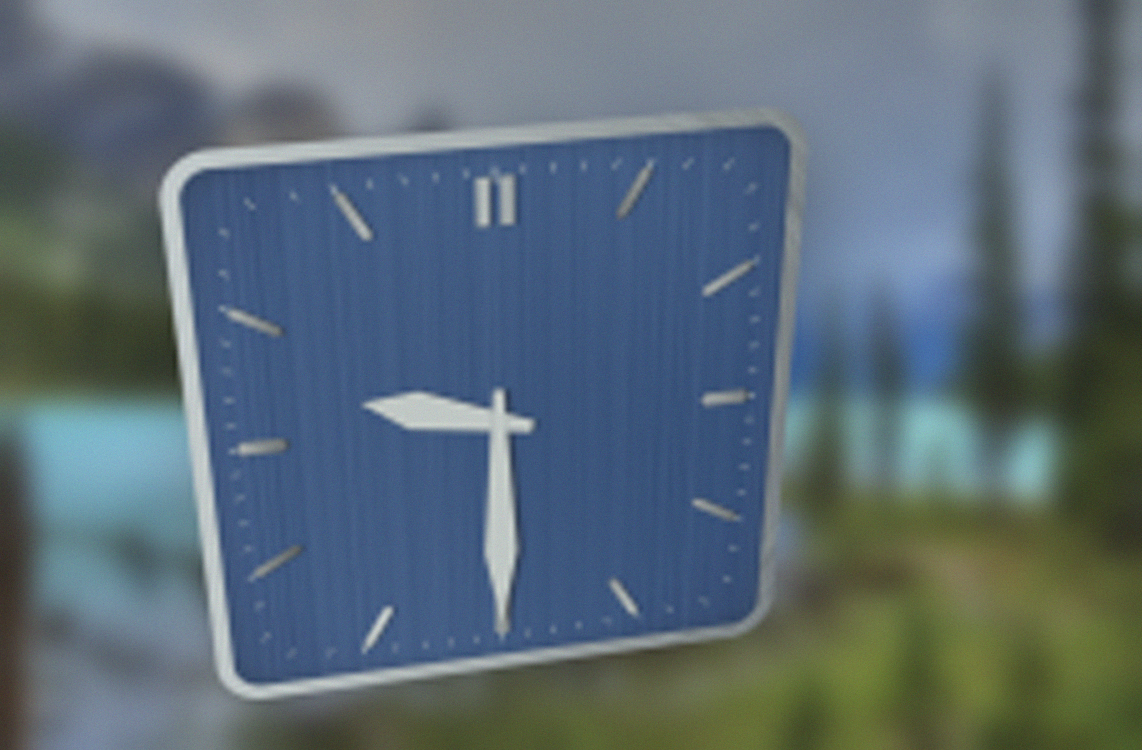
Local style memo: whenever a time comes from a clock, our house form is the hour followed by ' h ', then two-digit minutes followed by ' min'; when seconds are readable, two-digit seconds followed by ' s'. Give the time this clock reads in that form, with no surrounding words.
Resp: 9 h 30 min
